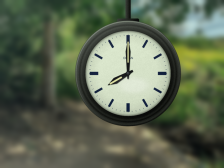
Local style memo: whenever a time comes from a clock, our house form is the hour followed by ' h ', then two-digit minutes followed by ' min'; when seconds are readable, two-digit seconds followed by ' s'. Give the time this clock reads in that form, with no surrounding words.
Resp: 8 h 00 min
